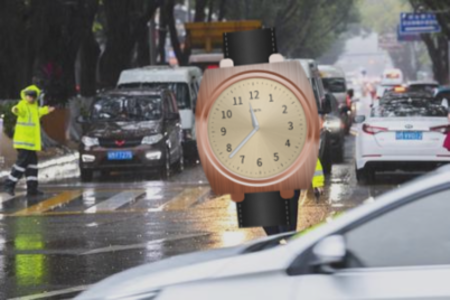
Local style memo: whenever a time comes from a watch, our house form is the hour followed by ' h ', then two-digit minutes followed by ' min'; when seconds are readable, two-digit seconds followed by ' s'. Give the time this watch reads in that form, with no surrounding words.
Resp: 11 h 38 min
